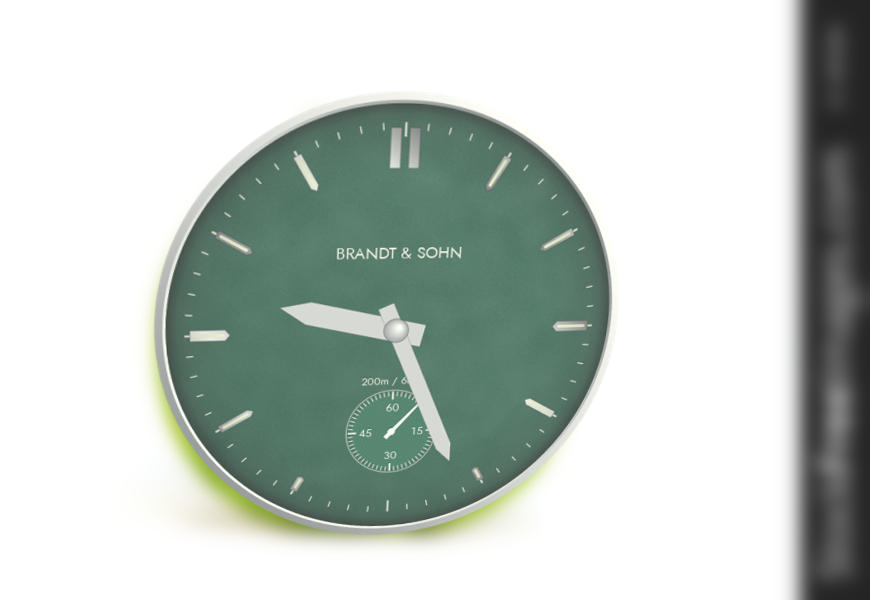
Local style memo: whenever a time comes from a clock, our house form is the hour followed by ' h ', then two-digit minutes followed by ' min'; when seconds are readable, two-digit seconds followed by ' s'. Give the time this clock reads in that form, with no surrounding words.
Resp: 9 h 26 min 07 s
